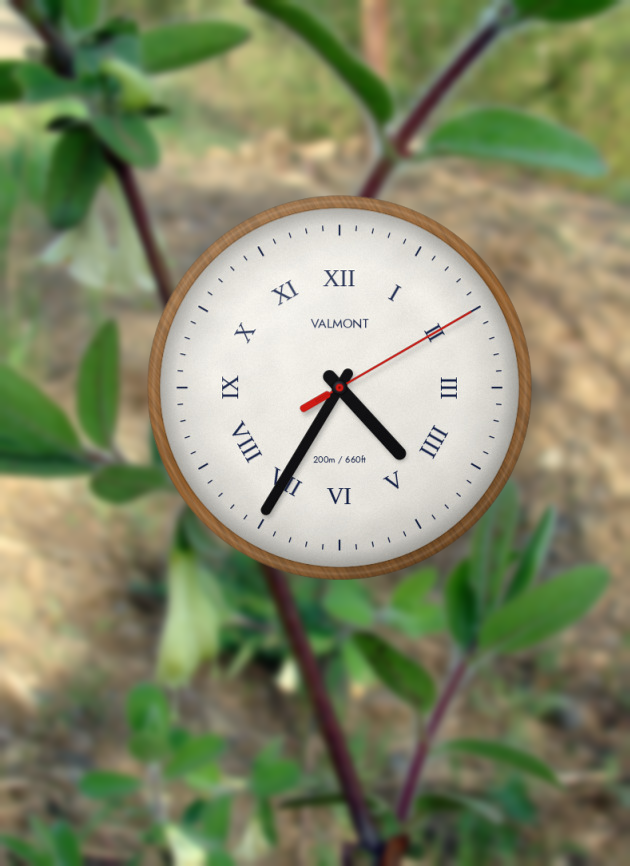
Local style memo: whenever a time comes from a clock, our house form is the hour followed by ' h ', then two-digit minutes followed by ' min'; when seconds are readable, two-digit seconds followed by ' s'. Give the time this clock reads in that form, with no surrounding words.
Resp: 4 h 35 min 10 s
